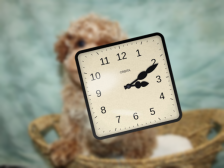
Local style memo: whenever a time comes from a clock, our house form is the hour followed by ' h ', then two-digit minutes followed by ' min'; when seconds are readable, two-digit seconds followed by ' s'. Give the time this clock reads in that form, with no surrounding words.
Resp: 3 h 11 min
